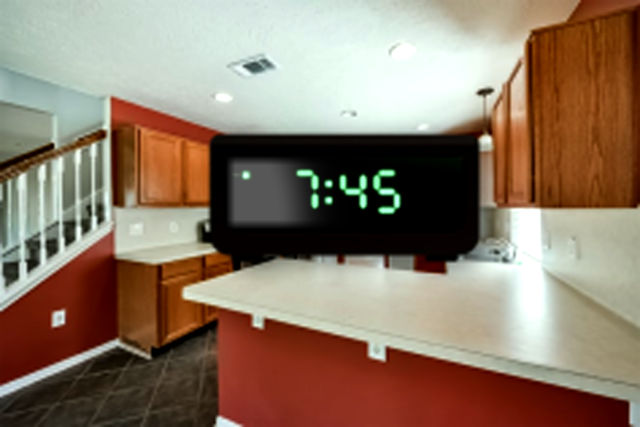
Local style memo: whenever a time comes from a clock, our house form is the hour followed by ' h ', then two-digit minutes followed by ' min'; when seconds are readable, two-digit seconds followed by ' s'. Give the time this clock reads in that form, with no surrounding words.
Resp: 7 h 45 min
